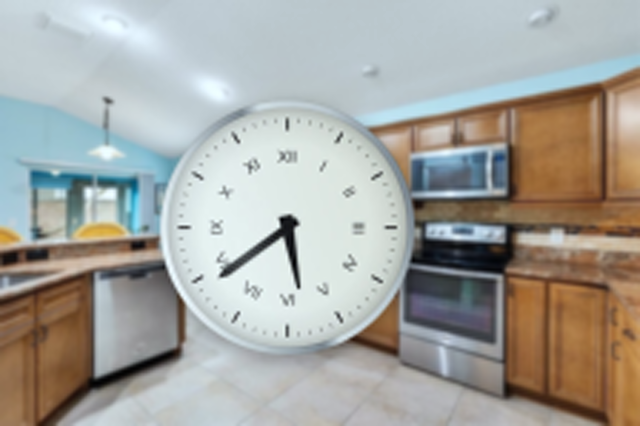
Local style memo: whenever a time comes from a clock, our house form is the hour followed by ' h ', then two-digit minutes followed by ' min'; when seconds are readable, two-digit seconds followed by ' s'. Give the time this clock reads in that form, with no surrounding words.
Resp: 5 h 39 min
